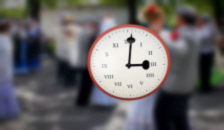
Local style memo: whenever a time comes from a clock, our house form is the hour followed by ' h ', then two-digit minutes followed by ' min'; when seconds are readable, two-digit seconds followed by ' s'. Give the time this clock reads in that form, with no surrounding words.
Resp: 3 h 01 min
